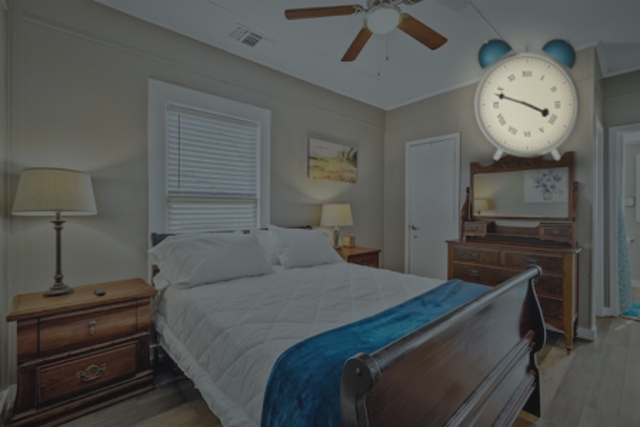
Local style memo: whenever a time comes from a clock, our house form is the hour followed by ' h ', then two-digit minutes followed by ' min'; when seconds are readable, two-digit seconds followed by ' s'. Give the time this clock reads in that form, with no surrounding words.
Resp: 3 h 48 min
